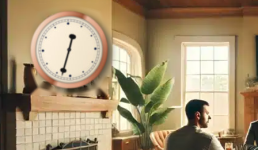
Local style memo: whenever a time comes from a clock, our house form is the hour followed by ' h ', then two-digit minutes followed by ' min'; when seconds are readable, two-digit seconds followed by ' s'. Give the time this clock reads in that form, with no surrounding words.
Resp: 12 h 33 min
